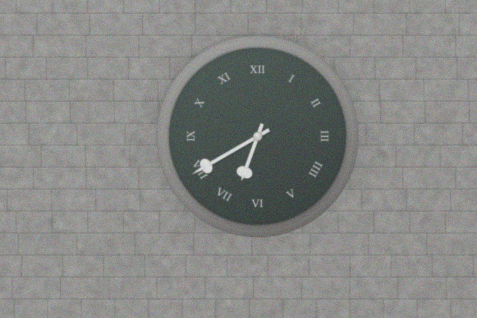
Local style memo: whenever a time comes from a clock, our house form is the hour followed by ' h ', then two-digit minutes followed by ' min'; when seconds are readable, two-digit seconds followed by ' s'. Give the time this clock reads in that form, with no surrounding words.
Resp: 6 h 40 min
